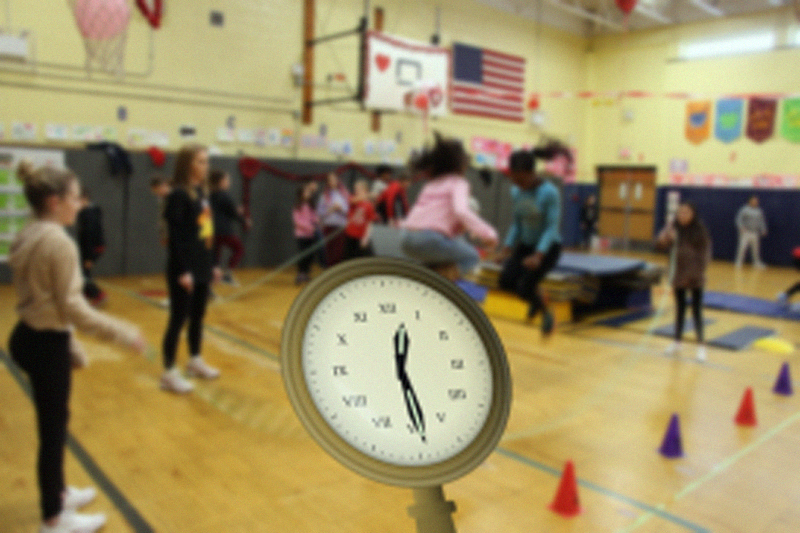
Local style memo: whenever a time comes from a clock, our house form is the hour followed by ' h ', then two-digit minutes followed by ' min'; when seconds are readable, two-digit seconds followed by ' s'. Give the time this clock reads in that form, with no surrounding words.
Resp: 12 h 29 min
